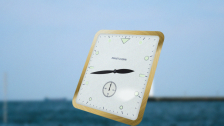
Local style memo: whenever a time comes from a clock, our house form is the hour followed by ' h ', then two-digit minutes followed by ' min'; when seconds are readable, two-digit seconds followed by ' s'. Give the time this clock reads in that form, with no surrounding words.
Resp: 2 h 43 min
